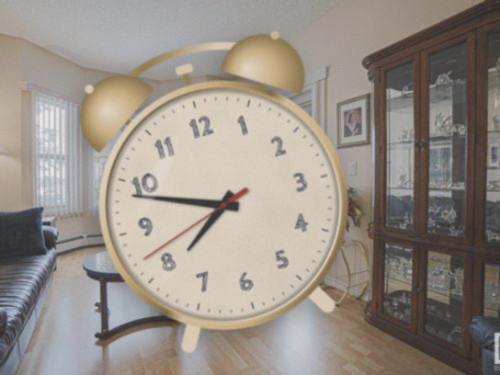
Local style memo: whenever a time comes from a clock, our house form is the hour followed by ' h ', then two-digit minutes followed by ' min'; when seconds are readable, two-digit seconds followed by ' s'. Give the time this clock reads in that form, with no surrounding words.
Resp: 7 h 48 min 42 s
